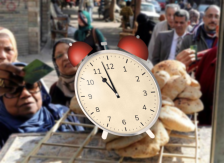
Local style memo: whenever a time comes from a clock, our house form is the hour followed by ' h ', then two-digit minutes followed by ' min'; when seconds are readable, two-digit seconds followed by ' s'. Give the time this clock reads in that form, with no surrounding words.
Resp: 10 h 58 min
